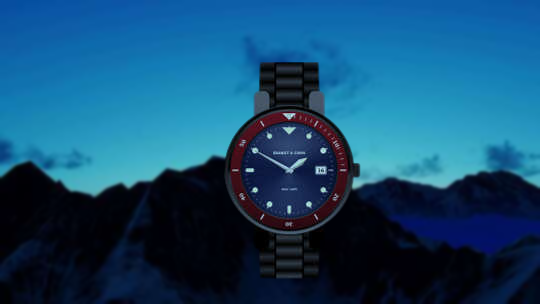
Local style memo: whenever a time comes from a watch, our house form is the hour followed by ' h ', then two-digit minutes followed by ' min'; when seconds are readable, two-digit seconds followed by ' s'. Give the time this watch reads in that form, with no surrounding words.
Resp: 1 h 50 min
